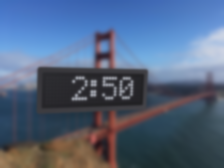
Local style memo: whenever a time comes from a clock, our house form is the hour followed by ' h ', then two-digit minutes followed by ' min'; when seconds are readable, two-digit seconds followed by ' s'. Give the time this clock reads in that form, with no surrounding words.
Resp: 2 h 50 min
